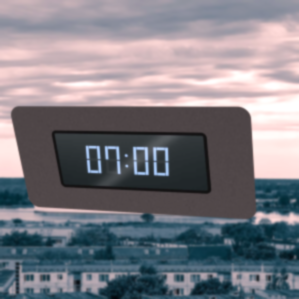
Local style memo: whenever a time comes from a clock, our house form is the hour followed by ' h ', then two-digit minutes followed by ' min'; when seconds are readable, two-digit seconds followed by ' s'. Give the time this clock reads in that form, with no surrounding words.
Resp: 7 h 00 min
